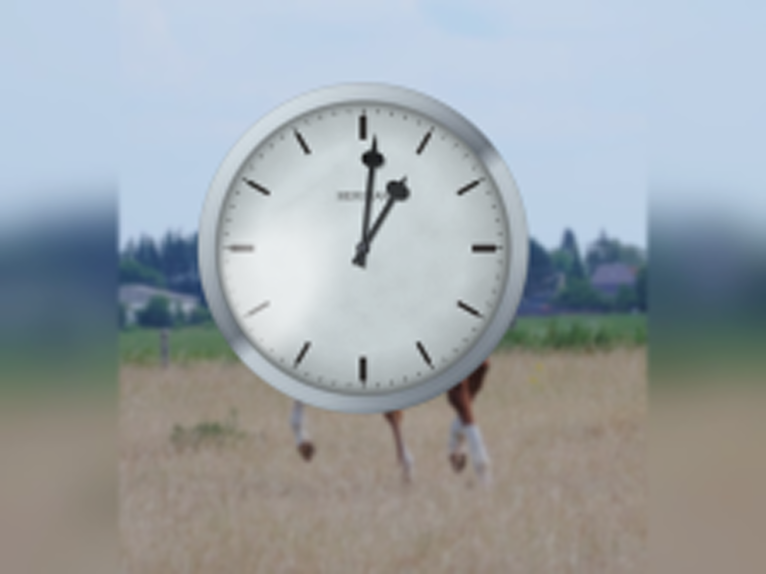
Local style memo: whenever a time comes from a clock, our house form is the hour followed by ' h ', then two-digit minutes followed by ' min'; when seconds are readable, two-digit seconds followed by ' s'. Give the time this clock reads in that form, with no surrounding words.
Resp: 1 h 01 min
